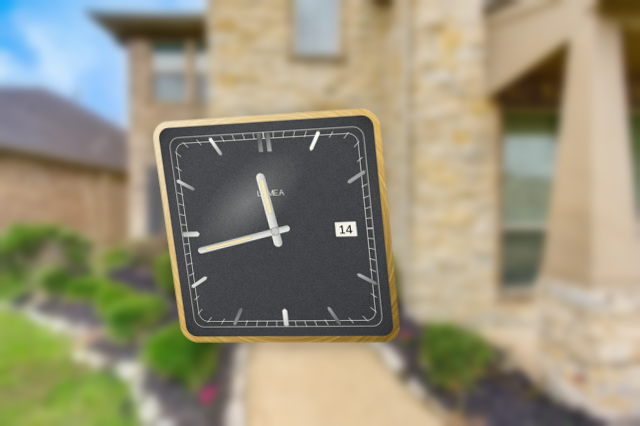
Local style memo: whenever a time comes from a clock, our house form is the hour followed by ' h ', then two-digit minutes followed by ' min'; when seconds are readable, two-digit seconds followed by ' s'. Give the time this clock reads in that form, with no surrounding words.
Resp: 11 h 43 min
